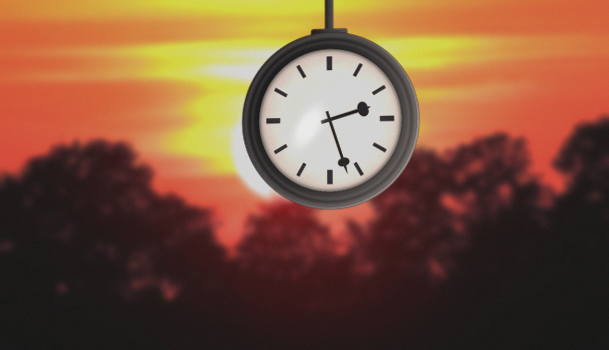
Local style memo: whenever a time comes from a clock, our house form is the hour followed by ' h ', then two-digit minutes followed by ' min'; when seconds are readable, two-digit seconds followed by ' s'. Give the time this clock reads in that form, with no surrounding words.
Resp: 2 h 27 min
